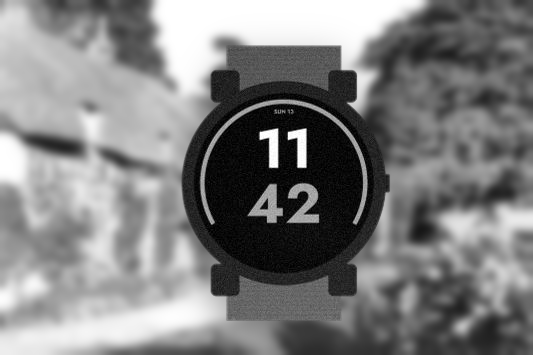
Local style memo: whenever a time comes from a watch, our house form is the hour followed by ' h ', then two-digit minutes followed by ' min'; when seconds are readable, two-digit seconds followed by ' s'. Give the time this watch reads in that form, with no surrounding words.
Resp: 11 h 42 min
